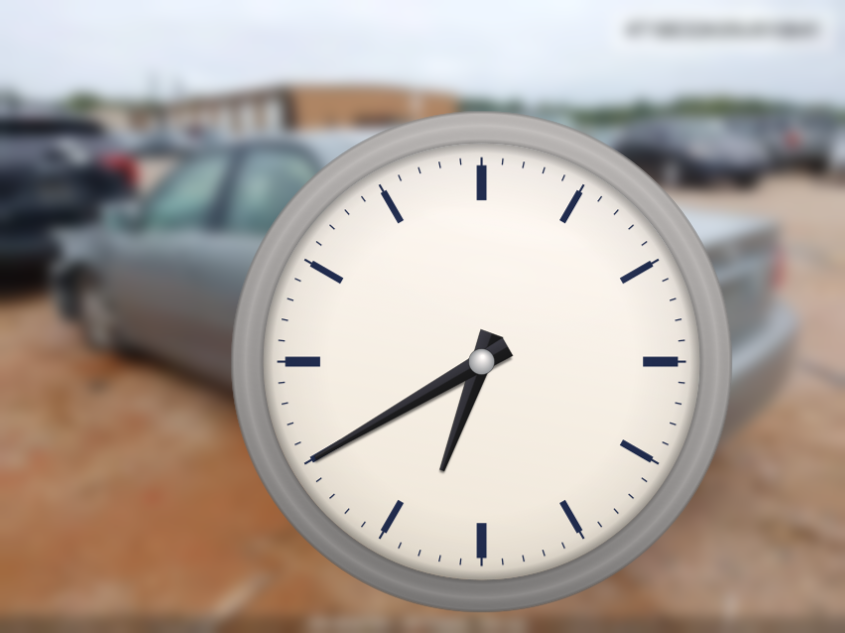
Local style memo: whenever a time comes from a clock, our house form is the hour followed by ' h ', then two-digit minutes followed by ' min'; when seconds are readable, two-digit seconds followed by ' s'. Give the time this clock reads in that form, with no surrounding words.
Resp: 6 h 40 min
